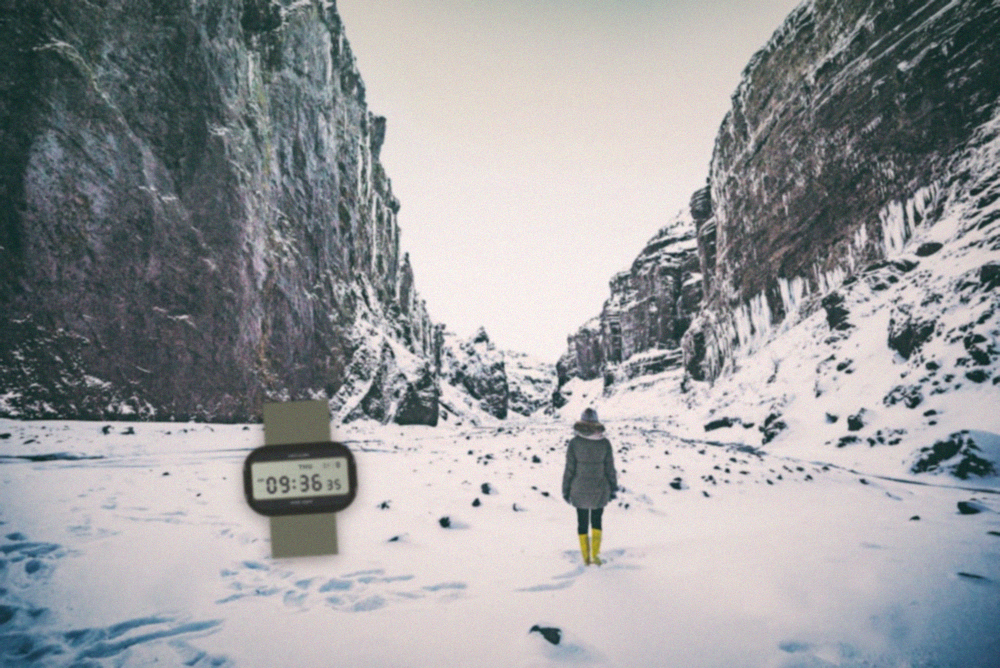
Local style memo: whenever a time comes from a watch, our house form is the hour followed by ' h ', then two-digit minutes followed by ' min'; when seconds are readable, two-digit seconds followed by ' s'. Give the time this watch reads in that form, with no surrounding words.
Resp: 9 h 36 min
